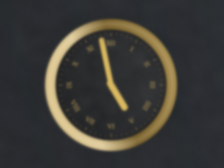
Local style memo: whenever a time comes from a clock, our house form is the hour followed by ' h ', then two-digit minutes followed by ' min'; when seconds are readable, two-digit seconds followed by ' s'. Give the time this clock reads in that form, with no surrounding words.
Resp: 4 h 58 min
